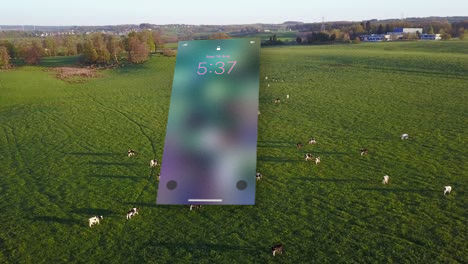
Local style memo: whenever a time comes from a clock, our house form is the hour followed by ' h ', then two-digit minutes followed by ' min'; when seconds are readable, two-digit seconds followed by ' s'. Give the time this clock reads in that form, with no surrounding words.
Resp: 5 h 37 min
